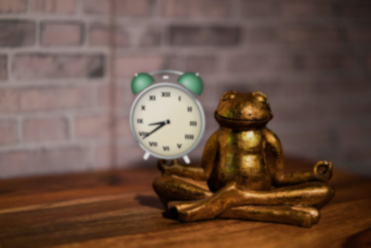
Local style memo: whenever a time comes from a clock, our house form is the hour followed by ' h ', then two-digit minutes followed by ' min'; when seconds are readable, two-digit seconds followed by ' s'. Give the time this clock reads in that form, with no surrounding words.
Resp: 8 h 39 min
